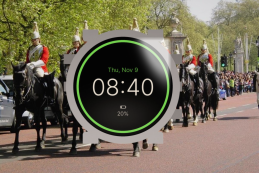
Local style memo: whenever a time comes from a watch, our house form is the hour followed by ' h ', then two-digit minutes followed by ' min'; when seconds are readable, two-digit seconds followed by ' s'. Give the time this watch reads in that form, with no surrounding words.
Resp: 8 h 40 min
